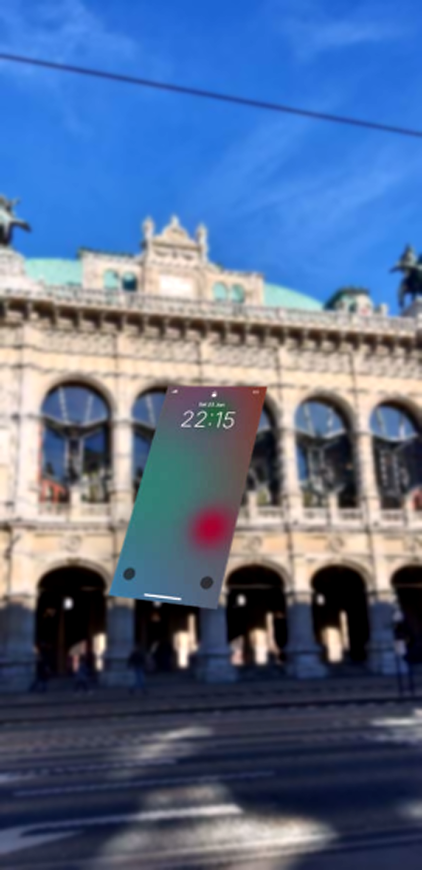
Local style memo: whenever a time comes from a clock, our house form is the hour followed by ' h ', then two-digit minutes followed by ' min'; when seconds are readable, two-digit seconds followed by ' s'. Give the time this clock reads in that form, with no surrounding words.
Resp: 22 h 15 min
